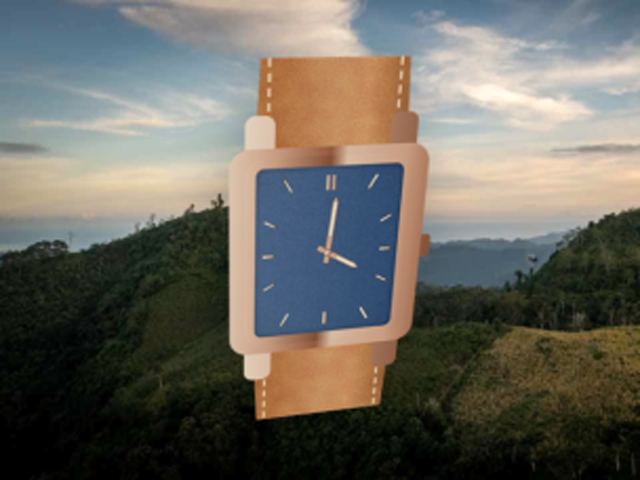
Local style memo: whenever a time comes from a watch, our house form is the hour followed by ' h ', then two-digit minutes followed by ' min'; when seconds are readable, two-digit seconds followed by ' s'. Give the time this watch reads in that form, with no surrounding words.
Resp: 4 h 01 min
